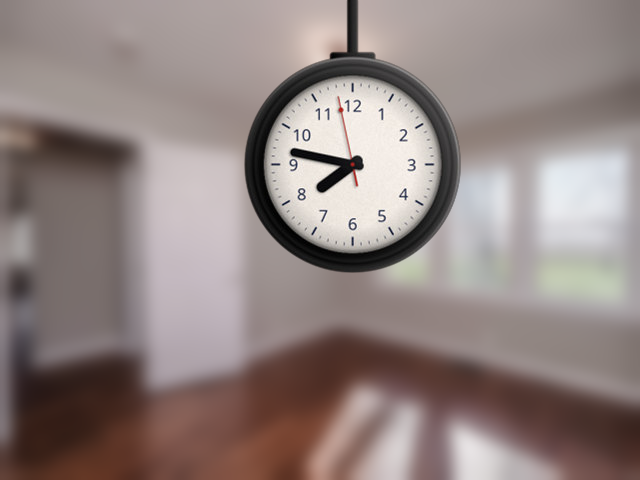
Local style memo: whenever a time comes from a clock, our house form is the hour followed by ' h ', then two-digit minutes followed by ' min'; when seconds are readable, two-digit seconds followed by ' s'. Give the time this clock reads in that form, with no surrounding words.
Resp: 7 h 46 min 58 s
